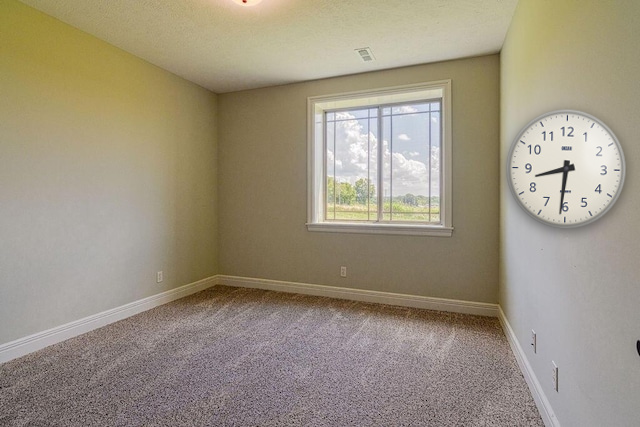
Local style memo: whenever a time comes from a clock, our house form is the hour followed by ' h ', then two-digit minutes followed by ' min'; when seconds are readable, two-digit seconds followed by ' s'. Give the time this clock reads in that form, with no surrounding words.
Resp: 8 h 31 min
